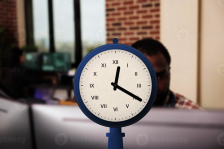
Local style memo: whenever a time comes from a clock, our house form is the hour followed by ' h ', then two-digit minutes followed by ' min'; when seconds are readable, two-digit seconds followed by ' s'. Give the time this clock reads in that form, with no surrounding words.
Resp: 12 h 20 min
